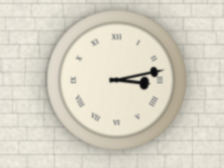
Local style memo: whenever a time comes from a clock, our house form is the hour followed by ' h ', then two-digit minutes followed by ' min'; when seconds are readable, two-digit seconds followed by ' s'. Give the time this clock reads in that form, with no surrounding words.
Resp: 3 h 13 min
